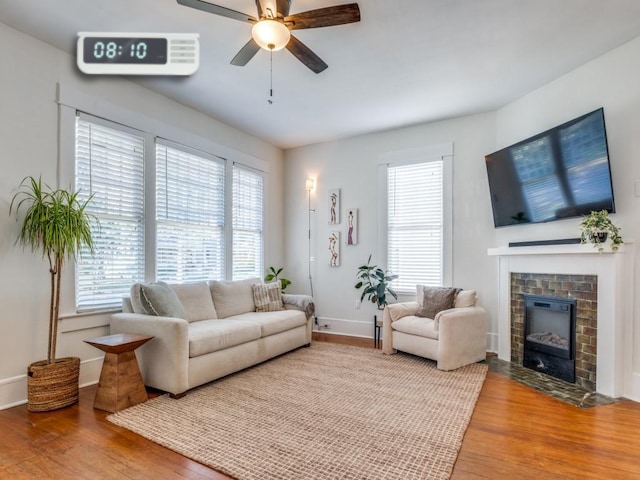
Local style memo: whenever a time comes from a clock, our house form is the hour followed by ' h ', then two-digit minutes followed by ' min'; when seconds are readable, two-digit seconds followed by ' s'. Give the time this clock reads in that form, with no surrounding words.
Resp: 8 h 10 min
